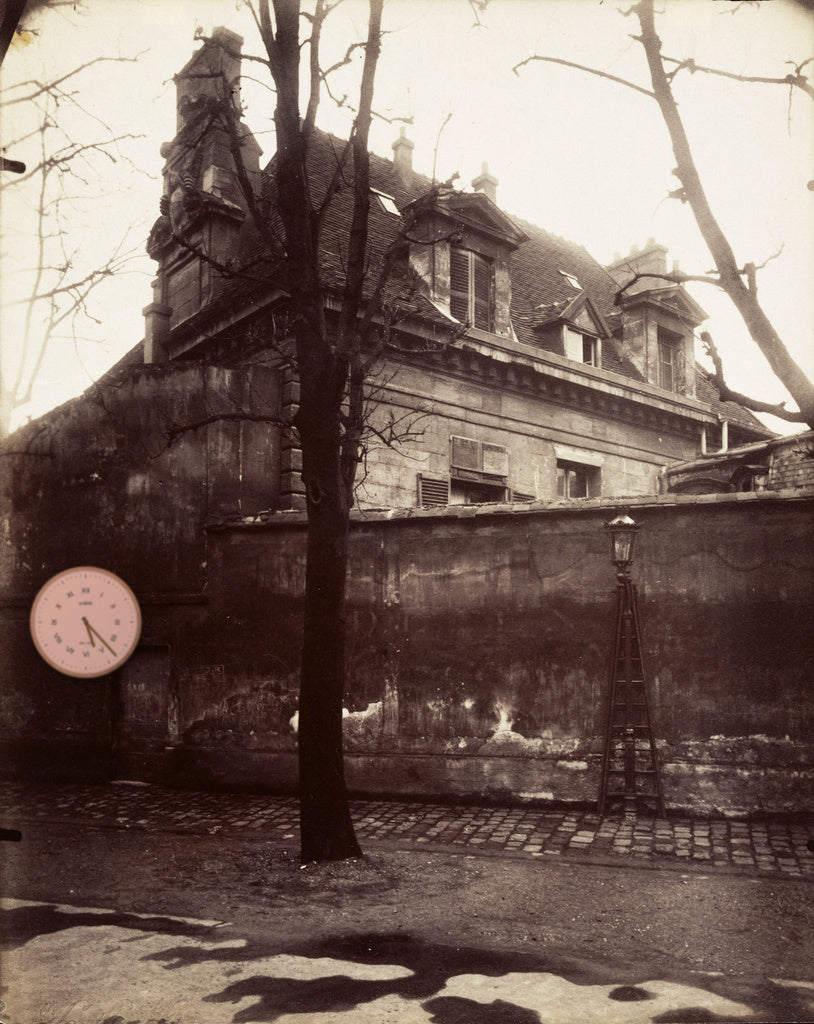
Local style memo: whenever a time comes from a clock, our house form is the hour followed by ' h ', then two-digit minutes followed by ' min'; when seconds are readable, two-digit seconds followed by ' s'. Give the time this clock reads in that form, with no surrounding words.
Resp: 5 h 23 min
